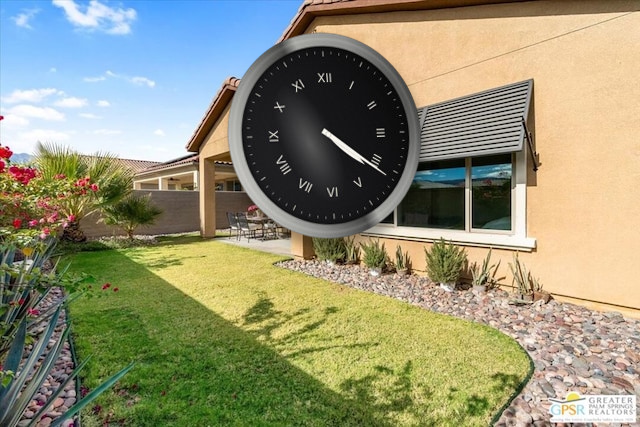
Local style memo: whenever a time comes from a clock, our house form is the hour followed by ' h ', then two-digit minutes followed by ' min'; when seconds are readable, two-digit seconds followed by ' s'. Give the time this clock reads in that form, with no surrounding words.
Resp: 4 h 21 min
